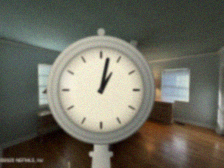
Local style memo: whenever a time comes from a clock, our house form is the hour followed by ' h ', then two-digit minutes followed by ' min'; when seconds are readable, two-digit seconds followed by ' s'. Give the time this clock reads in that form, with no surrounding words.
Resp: 1 h 02 min
